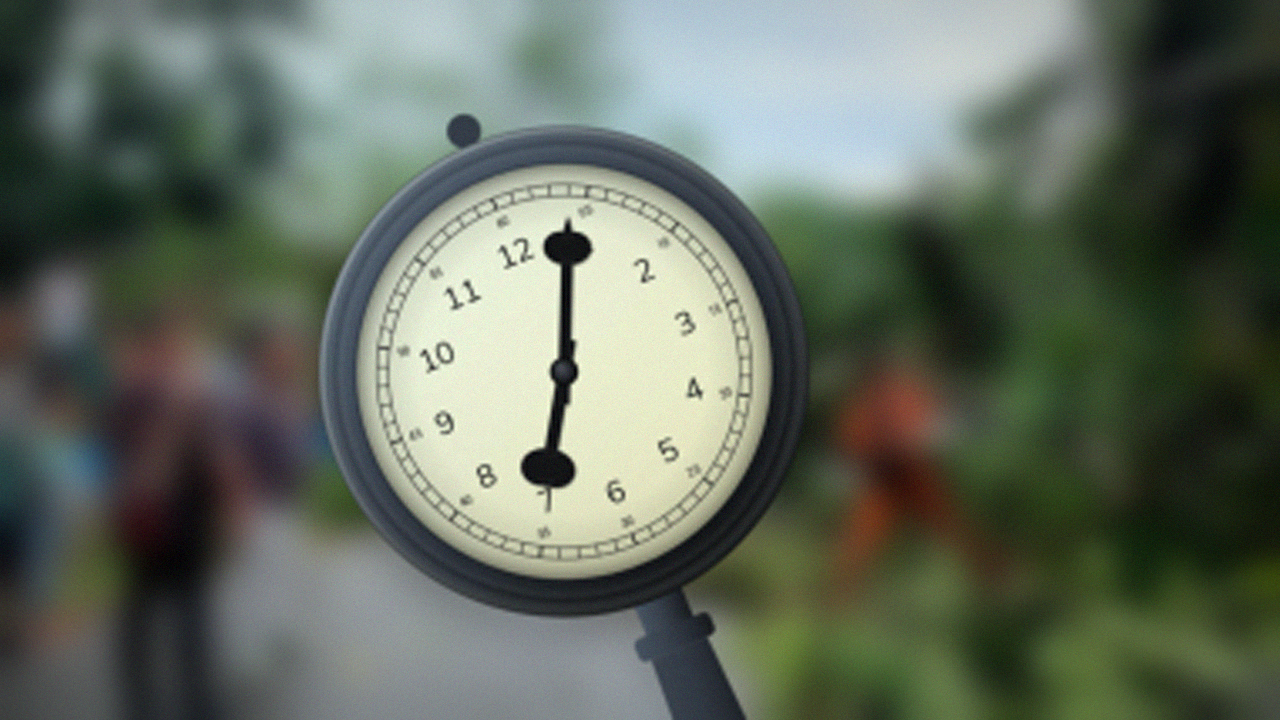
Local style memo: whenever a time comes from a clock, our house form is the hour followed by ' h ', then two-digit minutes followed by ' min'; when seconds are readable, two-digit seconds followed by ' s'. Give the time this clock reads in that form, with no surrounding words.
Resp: 7 h 04 min
